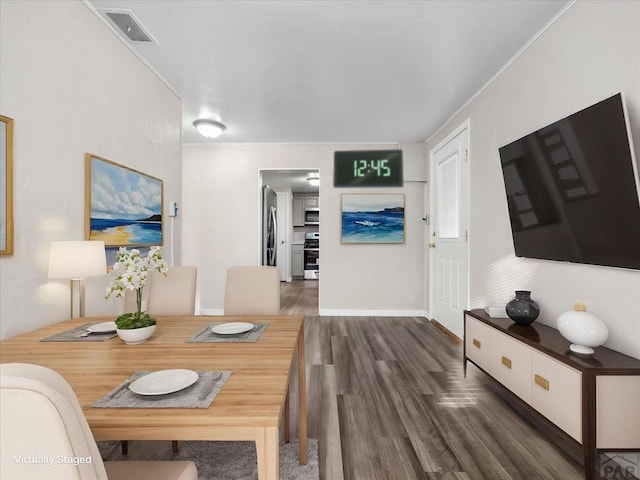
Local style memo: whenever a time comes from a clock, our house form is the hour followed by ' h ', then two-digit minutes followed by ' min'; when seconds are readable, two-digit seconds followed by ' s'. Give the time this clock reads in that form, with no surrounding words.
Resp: 12 h 45 min
